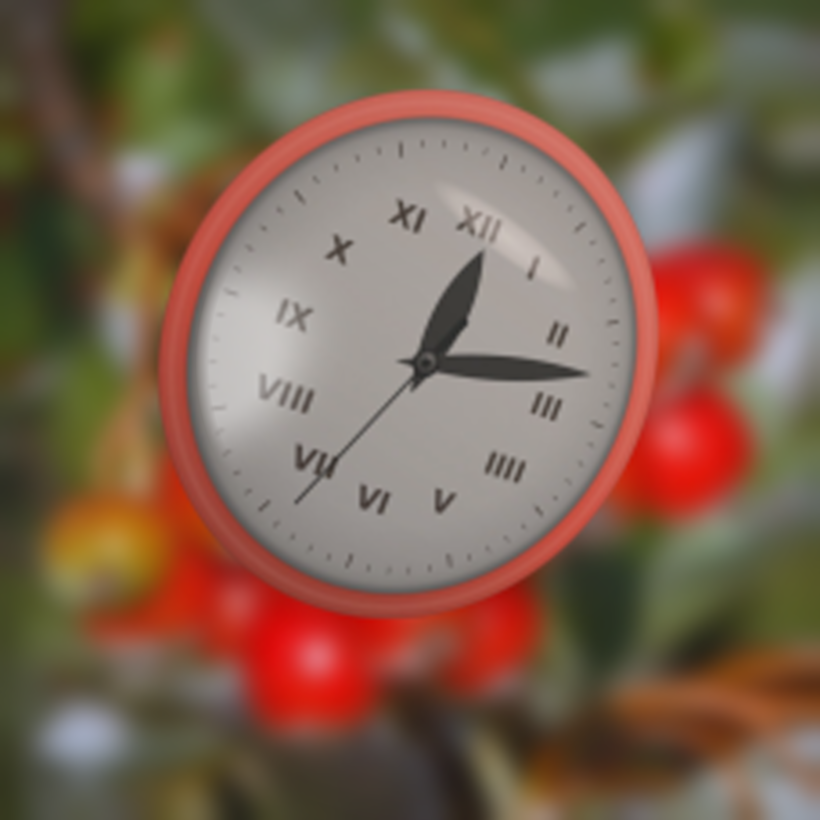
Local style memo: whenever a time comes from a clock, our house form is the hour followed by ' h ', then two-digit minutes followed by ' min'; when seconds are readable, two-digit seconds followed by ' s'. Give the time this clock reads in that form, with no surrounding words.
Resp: 12 h 12 min 34 s
